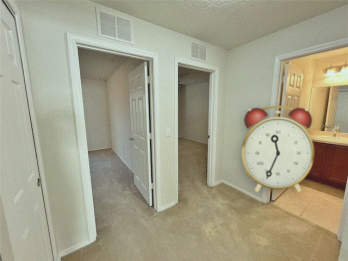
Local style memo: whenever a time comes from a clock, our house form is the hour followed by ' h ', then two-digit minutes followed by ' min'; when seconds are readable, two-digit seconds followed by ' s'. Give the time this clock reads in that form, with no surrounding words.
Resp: 11 h 34 min
